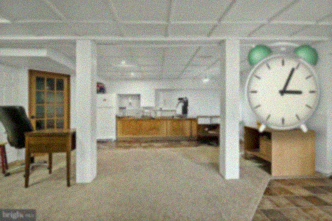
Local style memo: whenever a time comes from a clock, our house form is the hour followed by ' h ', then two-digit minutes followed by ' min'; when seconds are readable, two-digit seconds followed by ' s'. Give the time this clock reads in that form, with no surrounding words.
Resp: 3 h 04 min
